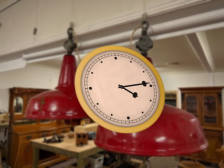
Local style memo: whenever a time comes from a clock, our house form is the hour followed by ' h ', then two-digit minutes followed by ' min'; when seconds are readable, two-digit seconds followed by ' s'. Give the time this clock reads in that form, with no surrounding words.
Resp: 4 h 14 min
